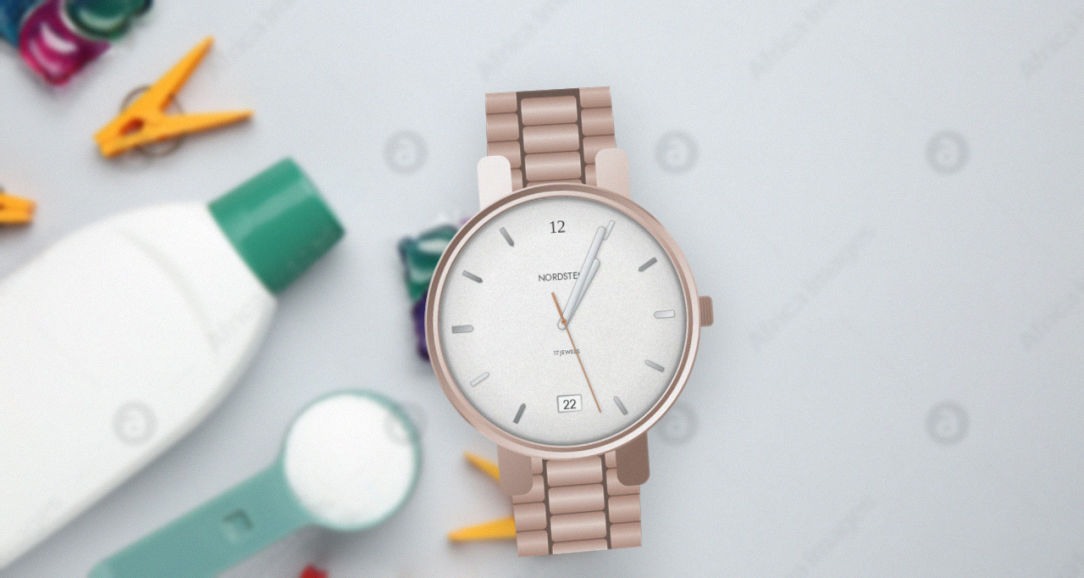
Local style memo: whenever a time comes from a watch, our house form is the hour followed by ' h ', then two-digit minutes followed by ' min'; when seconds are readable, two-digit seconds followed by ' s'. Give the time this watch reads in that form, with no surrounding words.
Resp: 1 h 04 min 27 s
